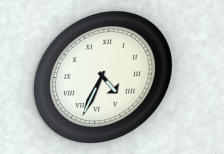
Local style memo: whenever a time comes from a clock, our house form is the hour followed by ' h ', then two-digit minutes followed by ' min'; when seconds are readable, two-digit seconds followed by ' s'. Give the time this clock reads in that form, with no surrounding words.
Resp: 4 h 33 min
